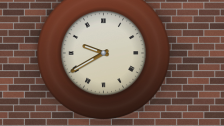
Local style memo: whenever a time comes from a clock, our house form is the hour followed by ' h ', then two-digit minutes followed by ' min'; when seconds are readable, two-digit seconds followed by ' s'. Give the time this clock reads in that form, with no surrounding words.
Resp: 9 h 40 min
